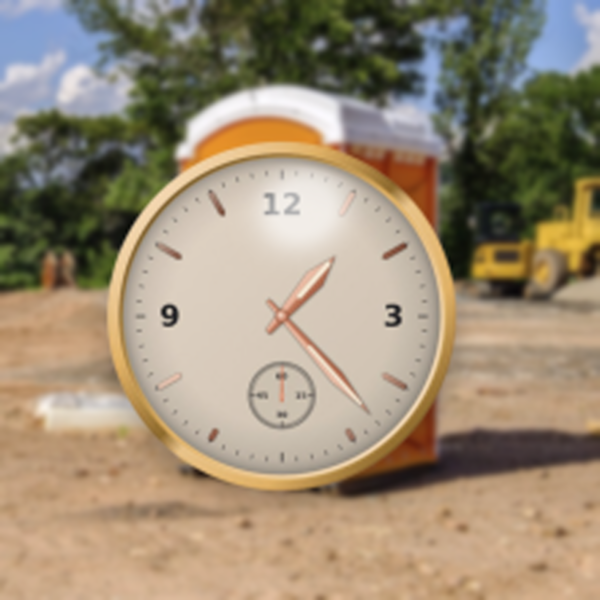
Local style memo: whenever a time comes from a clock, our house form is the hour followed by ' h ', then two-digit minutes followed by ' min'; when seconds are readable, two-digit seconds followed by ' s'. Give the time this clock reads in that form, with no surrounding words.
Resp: 1 h 23 min
